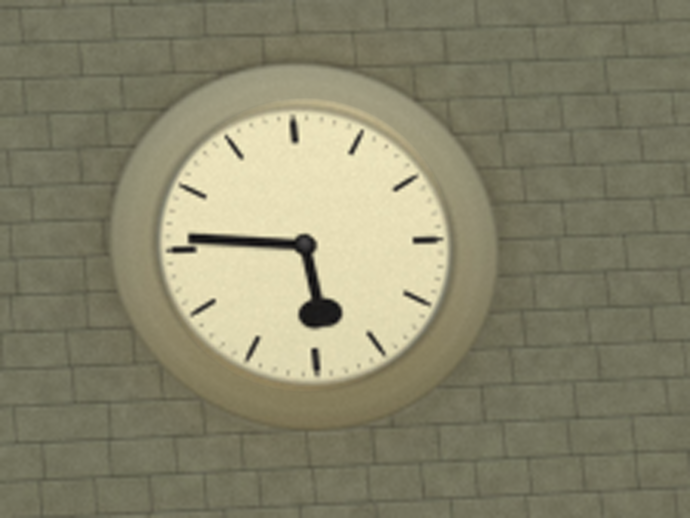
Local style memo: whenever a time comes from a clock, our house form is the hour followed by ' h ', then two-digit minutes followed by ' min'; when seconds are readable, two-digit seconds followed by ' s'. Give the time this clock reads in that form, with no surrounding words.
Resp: 5 h 46 min
